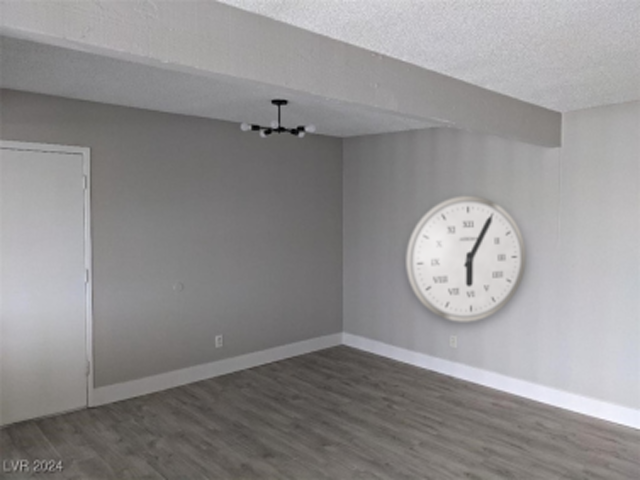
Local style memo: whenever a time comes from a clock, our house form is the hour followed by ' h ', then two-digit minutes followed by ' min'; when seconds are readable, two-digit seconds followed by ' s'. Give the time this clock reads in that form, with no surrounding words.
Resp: 6 h 05 min
